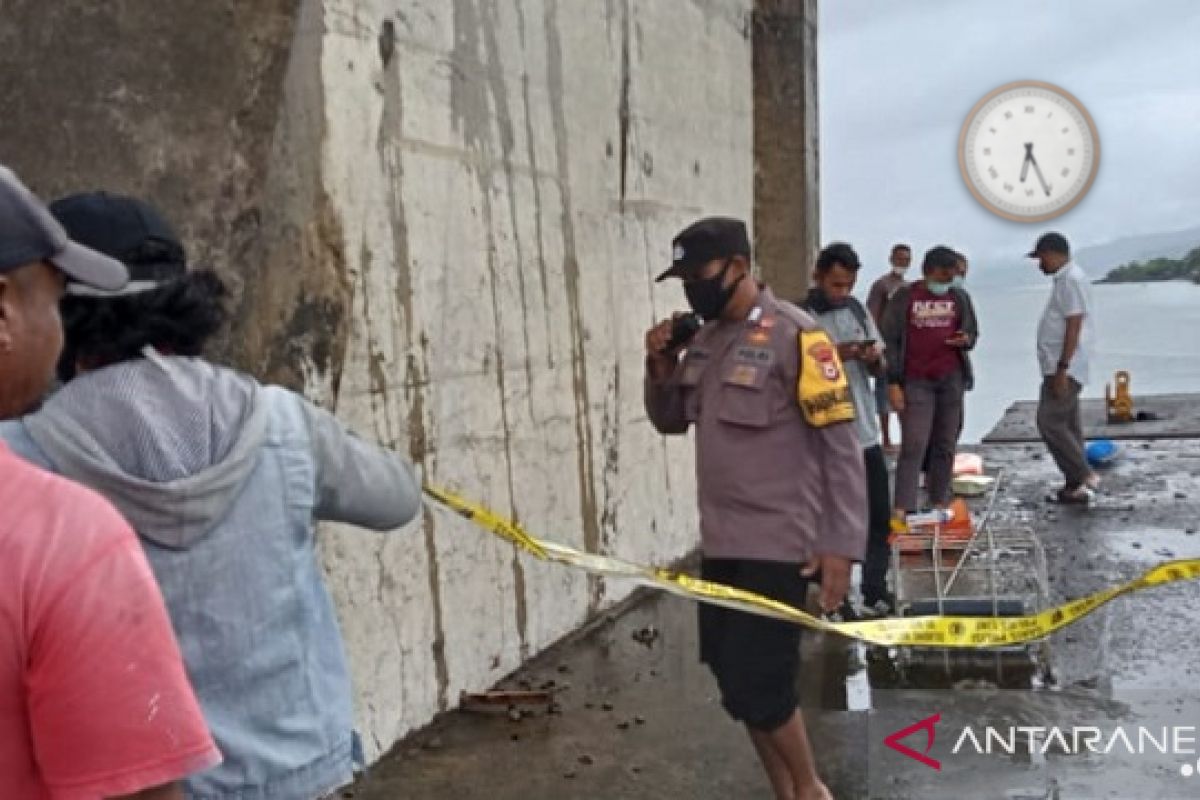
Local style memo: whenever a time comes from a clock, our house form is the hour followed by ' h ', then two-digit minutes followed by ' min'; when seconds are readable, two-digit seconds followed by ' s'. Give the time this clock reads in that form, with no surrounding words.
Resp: 6 h 26 min
